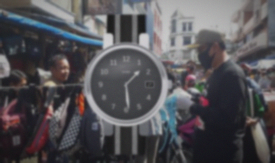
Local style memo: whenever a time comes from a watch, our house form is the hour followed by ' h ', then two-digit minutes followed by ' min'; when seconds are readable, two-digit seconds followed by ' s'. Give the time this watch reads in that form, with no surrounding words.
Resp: 1 h 29 min
